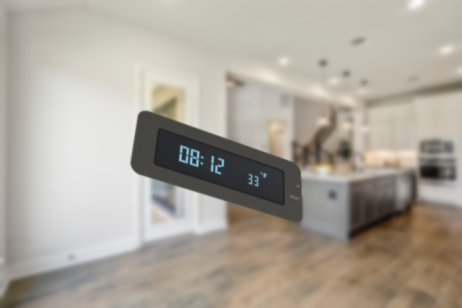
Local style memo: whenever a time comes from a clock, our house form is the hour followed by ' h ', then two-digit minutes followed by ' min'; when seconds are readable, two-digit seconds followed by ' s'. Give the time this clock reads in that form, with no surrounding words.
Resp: 8 h 12 min
